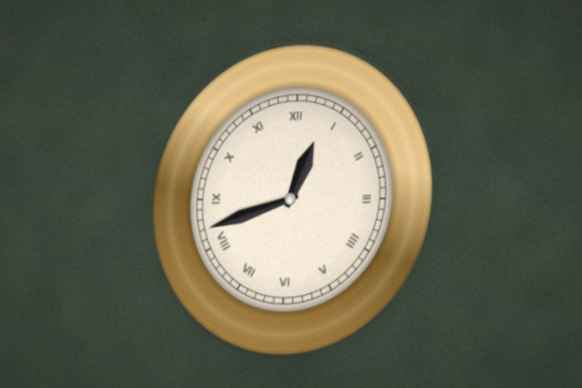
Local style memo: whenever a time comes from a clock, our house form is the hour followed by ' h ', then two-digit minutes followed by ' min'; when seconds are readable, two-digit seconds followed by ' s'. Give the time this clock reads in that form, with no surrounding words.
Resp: 12 h 42 min
